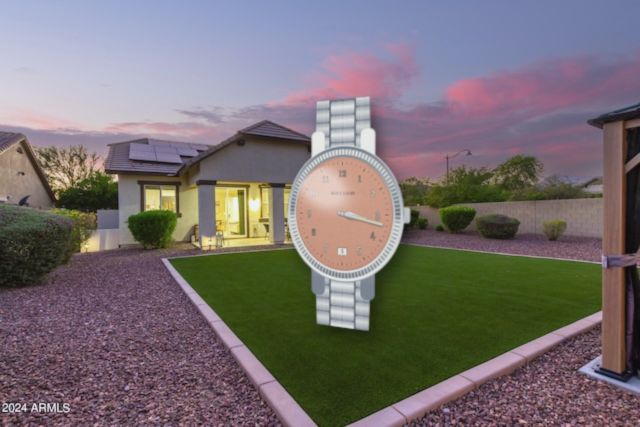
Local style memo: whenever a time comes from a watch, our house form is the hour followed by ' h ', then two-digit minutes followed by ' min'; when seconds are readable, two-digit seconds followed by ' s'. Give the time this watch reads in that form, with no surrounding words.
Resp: 3 h 17 min
